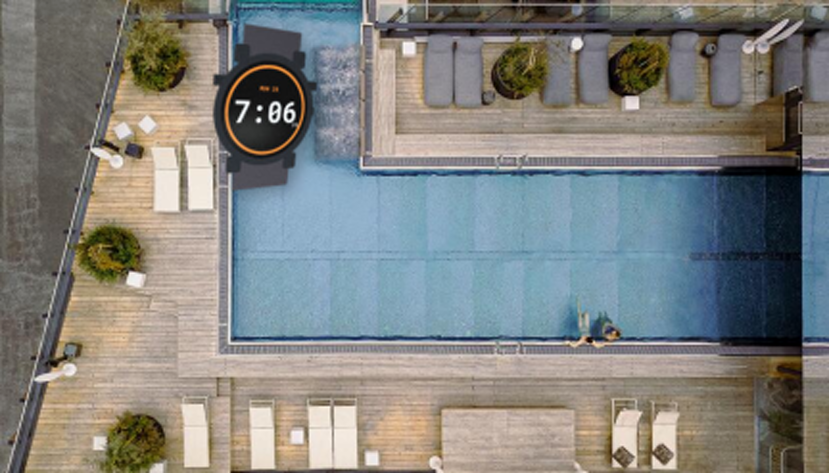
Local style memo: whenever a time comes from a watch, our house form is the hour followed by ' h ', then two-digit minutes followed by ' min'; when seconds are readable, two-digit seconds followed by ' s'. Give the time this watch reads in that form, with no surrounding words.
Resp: 7 h 06 min
